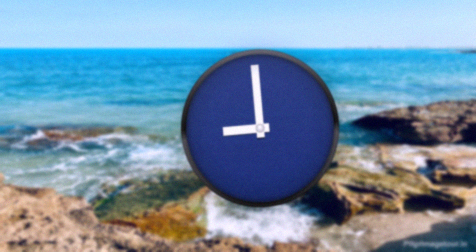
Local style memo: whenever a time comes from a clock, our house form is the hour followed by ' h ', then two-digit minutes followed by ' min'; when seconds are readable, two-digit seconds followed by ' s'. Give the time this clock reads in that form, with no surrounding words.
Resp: 9 h 00 min
